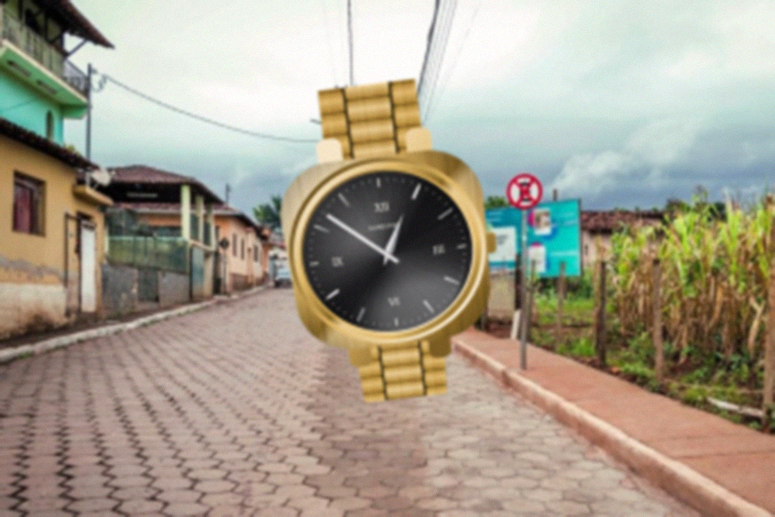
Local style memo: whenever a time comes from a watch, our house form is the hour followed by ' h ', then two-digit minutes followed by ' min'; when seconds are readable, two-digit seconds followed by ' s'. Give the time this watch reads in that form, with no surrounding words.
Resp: 12 h 52 min
